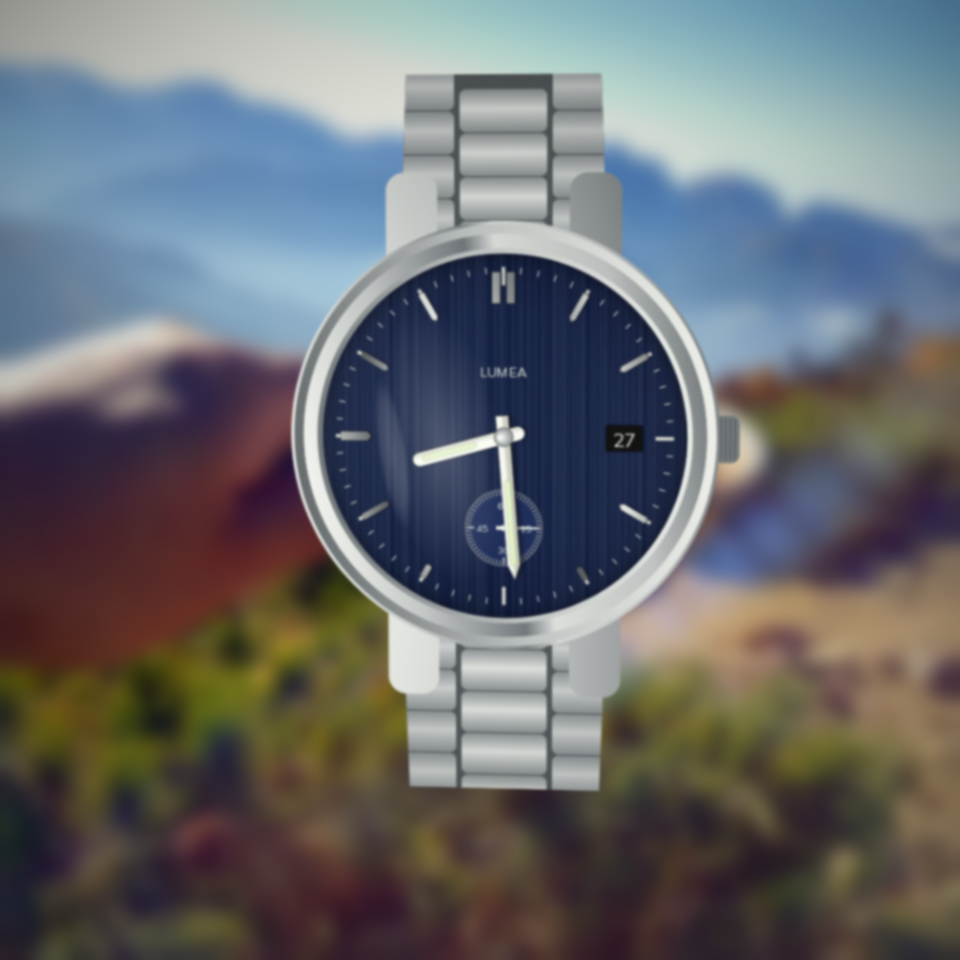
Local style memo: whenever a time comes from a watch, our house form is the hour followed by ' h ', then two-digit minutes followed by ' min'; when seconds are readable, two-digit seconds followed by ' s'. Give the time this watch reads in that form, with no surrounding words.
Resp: 8 h 29 min 15 s
